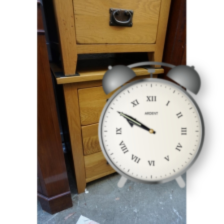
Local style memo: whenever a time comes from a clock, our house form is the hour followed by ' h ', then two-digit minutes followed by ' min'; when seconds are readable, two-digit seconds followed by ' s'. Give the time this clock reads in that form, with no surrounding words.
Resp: 9 h 50 min
